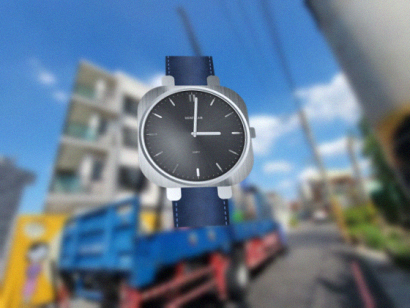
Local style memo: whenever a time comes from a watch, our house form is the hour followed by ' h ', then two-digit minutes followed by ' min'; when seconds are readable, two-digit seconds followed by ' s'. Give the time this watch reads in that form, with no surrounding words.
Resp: 3 h 01 min
